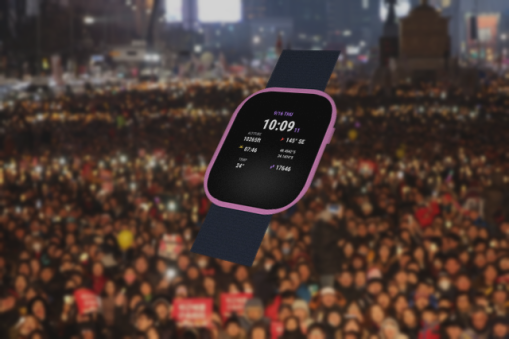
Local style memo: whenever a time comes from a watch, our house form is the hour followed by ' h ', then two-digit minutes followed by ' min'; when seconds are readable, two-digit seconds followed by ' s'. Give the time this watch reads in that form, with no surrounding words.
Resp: 10 h 09 min
